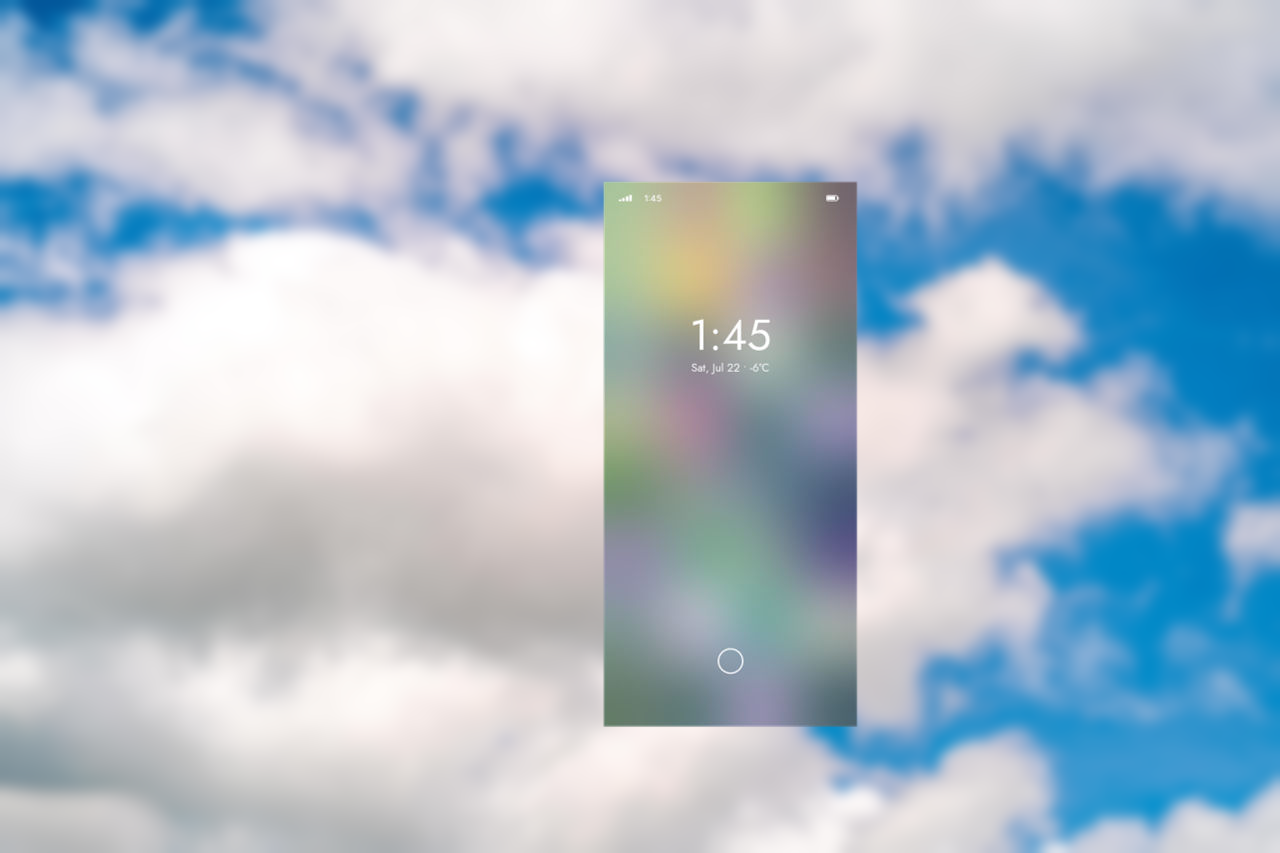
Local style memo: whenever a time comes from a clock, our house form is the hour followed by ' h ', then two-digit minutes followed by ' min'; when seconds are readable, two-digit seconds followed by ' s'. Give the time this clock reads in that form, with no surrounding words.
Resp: 1 h 45 min
